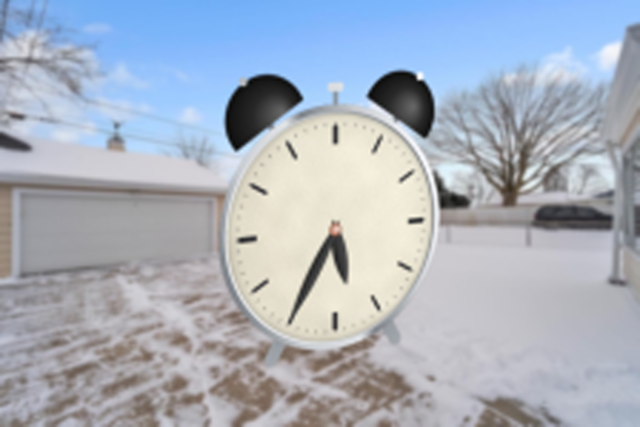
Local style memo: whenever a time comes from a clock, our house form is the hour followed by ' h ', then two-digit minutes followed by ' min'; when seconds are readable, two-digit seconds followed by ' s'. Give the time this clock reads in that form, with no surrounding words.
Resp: 5 h 35 min
